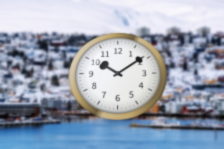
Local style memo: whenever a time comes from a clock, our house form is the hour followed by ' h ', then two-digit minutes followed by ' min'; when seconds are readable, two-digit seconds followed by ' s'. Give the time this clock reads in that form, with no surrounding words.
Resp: 10 h 09 min
